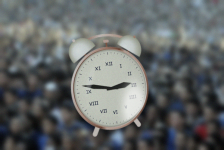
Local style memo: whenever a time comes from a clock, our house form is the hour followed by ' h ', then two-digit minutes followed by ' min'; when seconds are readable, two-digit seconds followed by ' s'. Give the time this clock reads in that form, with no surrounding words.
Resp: 2 h 47 min
